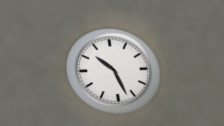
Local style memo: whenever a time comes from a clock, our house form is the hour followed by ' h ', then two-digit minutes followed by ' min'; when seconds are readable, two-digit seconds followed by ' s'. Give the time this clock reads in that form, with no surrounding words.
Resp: 10 h 27 min
